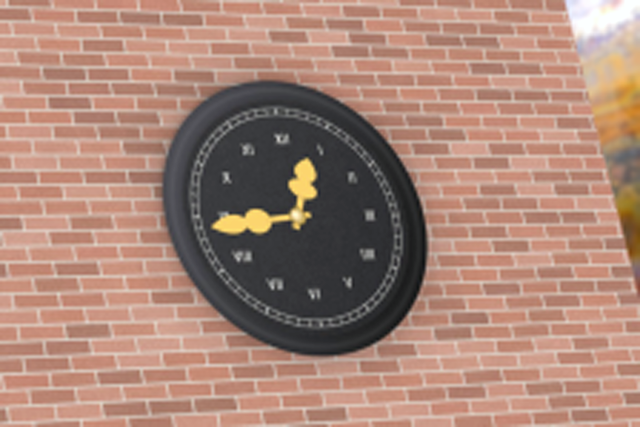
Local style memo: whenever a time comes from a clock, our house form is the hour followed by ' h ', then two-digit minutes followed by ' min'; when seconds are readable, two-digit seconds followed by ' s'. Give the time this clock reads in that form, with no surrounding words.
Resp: 12 h 44 min
